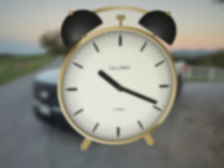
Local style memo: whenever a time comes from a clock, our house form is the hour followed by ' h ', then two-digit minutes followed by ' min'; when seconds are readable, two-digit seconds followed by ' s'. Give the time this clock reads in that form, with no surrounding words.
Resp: 10 h 19 min
